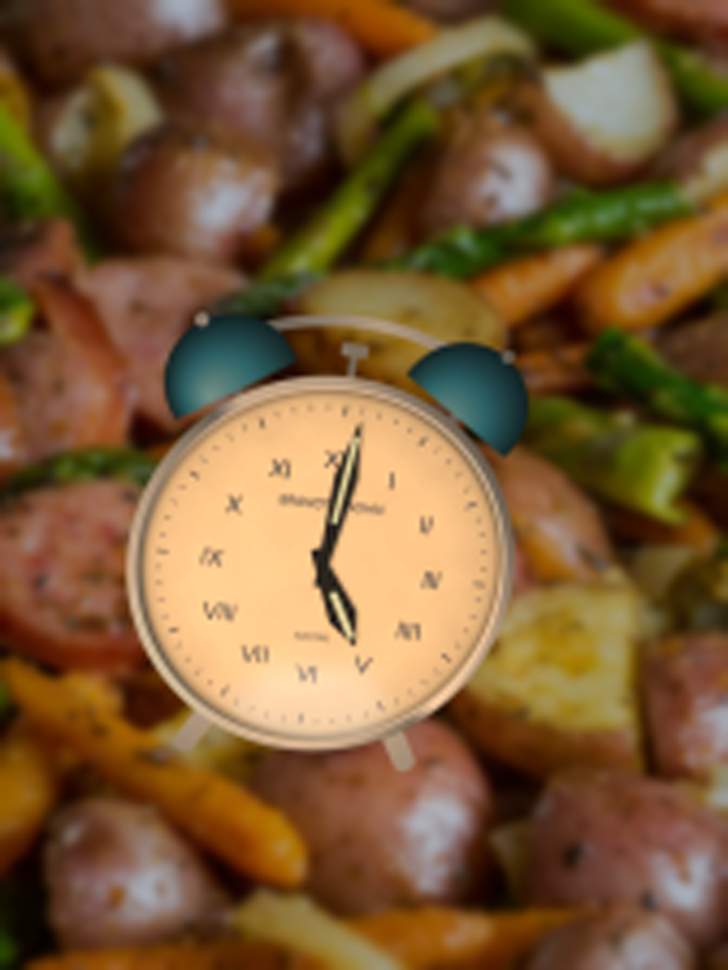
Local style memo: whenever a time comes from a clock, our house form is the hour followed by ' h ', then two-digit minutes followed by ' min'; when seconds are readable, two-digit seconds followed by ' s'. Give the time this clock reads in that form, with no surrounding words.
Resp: 5 h 01 min
